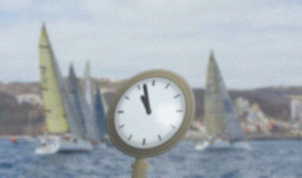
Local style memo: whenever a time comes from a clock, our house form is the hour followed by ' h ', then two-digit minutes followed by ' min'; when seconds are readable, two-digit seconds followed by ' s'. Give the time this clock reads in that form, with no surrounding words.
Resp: 10 h 57 min
